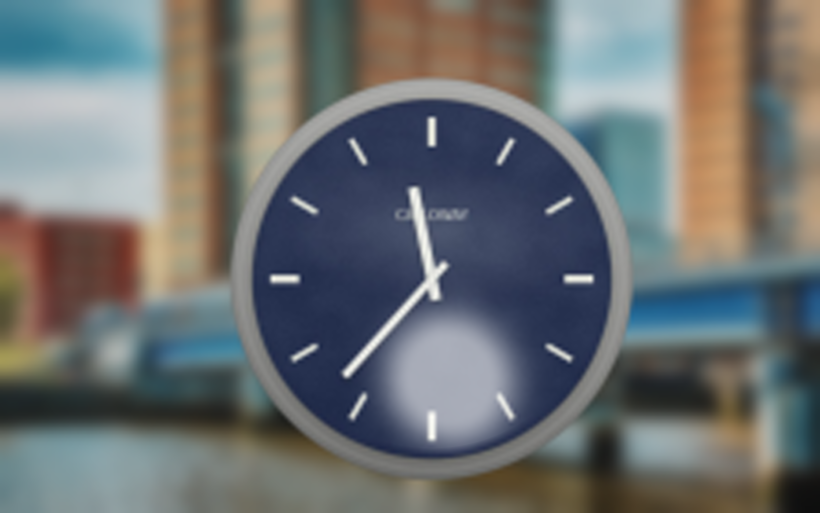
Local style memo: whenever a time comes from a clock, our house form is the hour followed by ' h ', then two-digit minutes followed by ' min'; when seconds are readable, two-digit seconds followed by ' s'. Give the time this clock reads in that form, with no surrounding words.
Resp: 11 h 37 min
